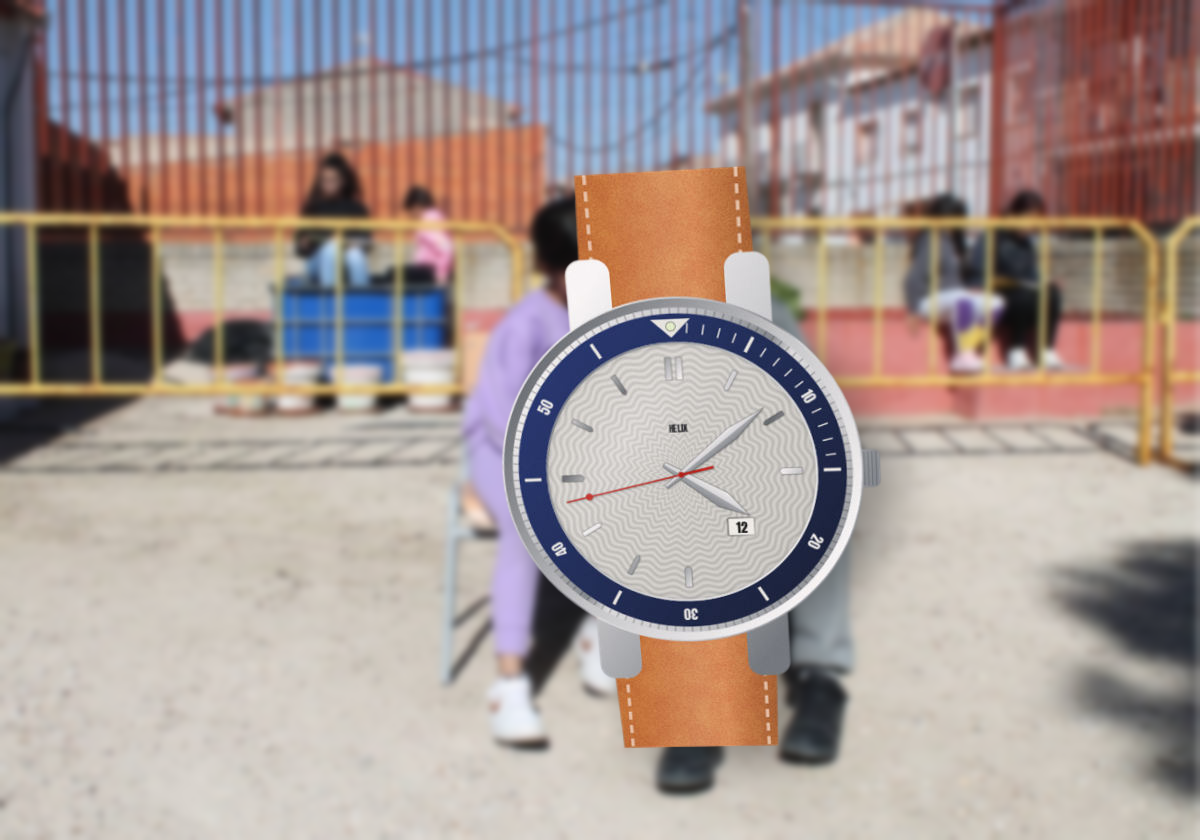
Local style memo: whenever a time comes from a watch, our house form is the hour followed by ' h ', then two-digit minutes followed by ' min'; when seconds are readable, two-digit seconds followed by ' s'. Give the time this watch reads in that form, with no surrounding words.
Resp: 4 h 08 min 43 s
